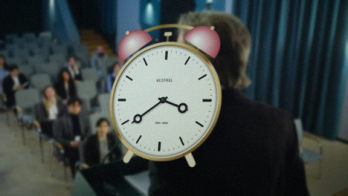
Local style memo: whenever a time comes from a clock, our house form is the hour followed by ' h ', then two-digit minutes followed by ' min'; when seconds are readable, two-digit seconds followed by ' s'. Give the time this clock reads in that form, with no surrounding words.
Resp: 3 h 39 min
